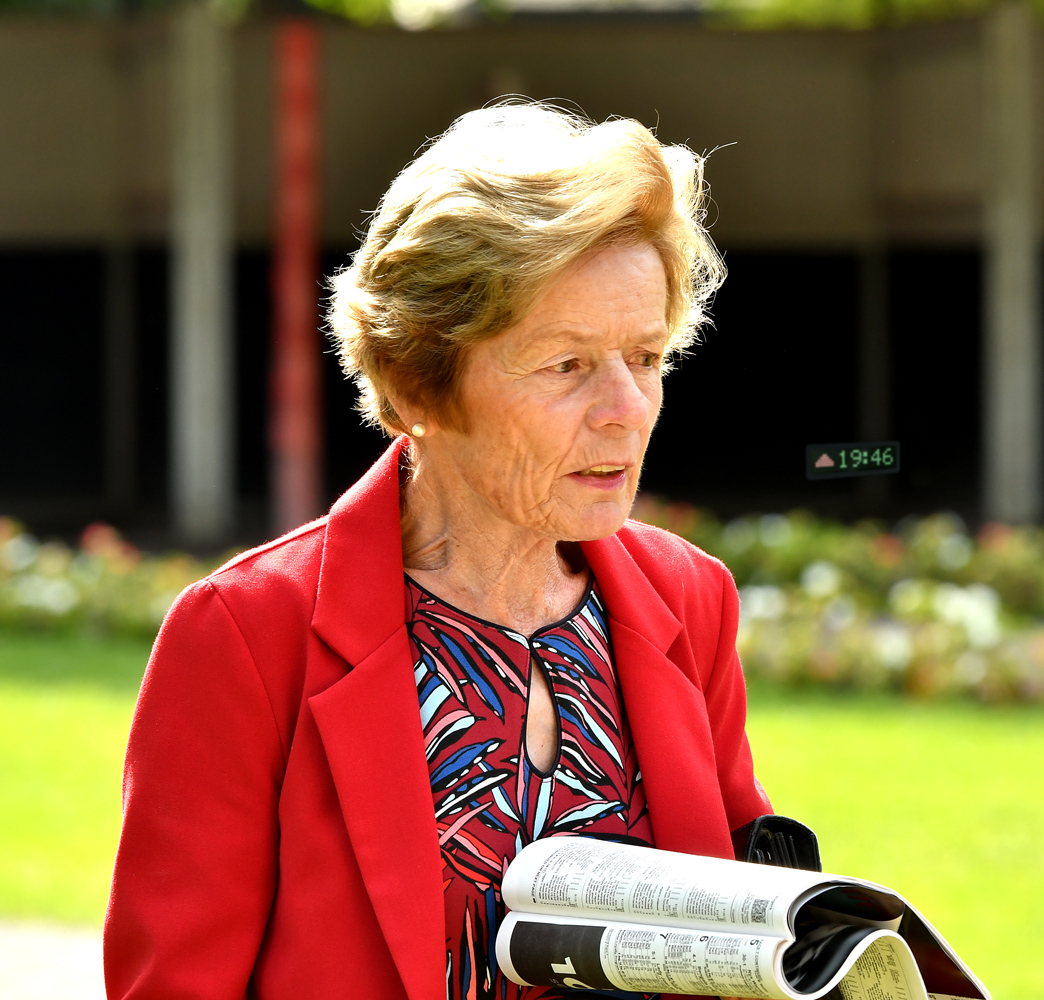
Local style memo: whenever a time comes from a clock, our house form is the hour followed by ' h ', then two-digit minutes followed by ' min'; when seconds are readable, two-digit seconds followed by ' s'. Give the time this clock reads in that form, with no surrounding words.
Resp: 19 h 46 min
